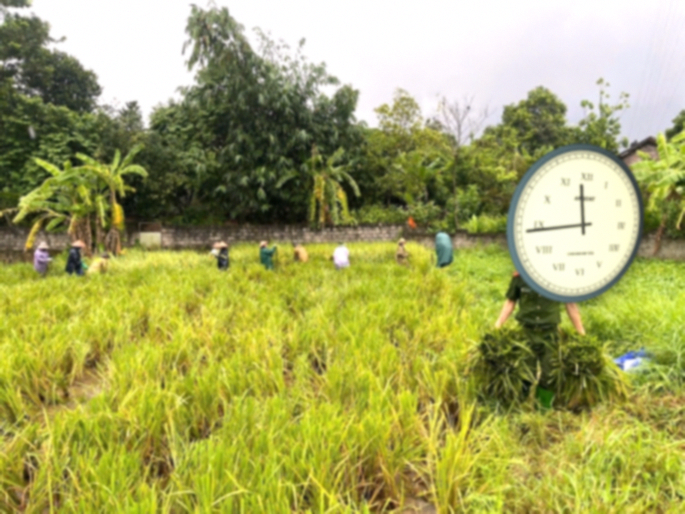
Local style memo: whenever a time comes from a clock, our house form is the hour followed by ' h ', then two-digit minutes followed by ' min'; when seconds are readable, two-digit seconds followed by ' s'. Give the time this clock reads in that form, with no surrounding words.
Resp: 11 h 44 min
